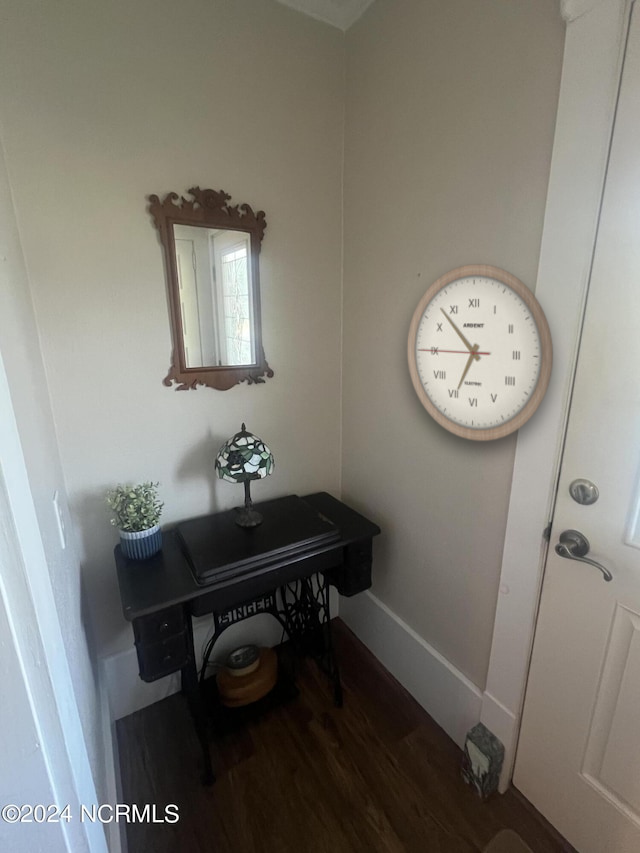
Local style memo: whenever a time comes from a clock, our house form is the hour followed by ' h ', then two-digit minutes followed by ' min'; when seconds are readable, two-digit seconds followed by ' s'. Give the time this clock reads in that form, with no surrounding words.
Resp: 6 h 52 min 45 s
